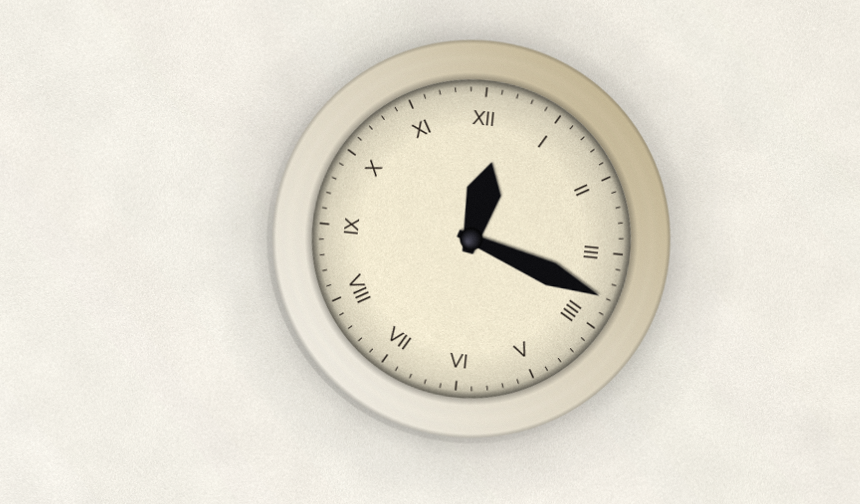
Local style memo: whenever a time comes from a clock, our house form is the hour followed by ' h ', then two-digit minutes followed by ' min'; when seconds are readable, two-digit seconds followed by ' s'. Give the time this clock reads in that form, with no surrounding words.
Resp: 12 h 18 min
